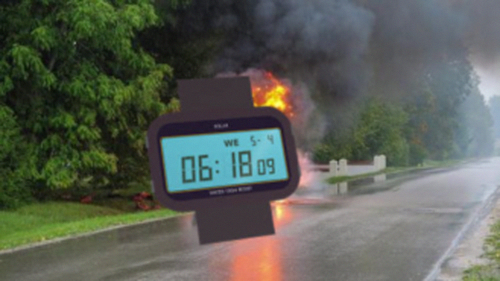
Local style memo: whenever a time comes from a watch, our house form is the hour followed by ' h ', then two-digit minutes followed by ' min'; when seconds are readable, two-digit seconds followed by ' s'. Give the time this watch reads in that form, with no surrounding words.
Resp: 6 h 18 min 09 s
